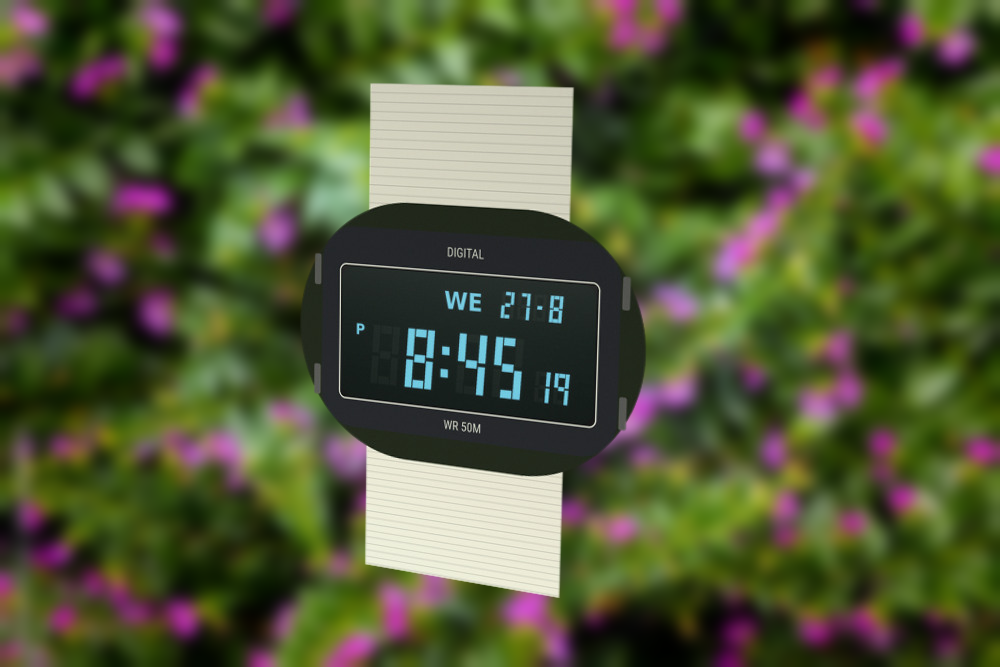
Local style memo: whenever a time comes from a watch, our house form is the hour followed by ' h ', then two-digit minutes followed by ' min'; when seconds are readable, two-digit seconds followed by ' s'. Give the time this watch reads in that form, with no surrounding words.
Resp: 8 h 45 min 19 s
